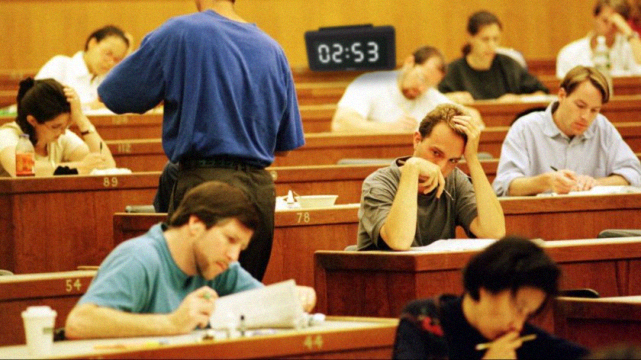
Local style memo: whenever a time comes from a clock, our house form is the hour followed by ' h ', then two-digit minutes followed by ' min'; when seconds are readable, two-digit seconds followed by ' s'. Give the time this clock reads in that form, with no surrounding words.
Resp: 2 h 53 min
